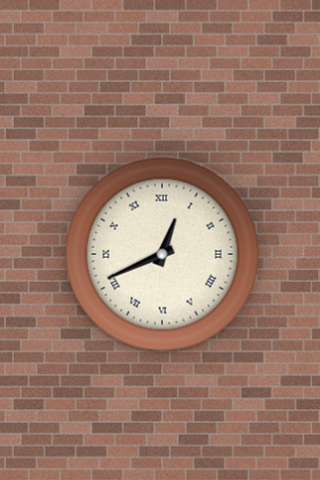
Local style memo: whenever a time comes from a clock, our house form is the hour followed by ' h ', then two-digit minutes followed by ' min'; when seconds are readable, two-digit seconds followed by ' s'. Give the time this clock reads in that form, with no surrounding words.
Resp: 12 h 41 min
